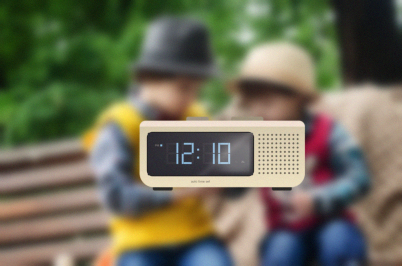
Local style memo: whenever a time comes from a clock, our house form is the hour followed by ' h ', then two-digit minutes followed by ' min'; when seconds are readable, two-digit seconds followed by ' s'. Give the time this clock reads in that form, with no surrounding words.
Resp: 12 h 10 min
